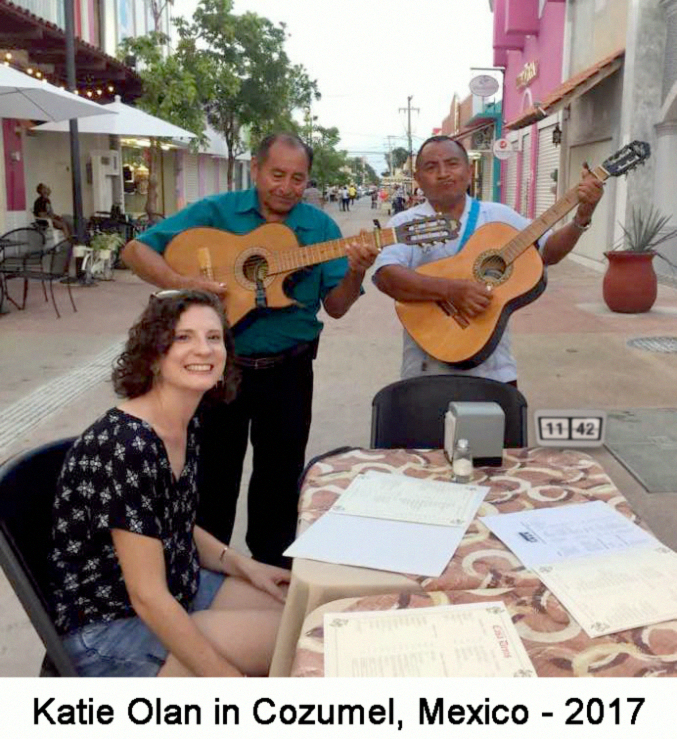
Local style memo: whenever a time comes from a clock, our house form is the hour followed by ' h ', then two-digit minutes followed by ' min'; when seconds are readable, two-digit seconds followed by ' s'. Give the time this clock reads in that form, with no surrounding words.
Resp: 11 h 42 min
